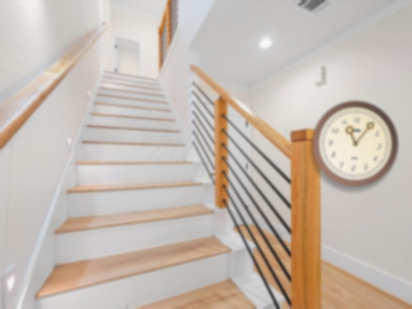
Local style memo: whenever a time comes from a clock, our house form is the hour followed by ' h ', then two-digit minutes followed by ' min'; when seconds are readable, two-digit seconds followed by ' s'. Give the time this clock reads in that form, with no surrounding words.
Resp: 11 h 06 min
